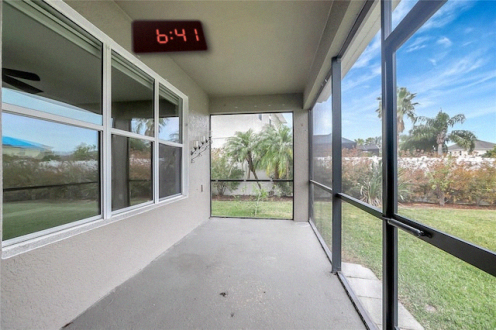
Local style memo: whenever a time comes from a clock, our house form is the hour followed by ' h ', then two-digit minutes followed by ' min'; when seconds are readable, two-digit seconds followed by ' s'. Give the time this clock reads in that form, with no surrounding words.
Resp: 6 h 41 min
